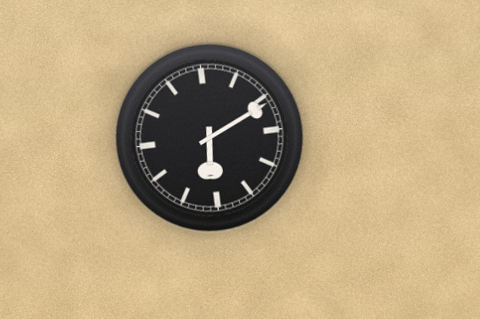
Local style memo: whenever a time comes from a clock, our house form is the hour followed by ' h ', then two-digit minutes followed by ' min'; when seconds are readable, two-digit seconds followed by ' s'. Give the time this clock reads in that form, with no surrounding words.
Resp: 6 h 11 min
